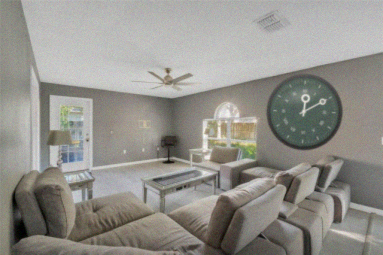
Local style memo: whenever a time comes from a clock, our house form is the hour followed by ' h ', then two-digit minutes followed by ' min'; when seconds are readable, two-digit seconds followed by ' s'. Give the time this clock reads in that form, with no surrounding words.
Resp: 12 h 10 min
